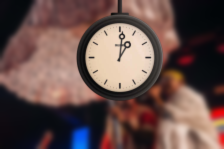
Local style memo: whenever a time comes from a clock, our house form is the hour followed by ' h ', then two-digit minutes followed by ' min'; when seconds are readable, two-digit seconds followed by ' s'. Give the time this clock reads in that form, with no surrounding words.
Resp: 1 h 01 min
